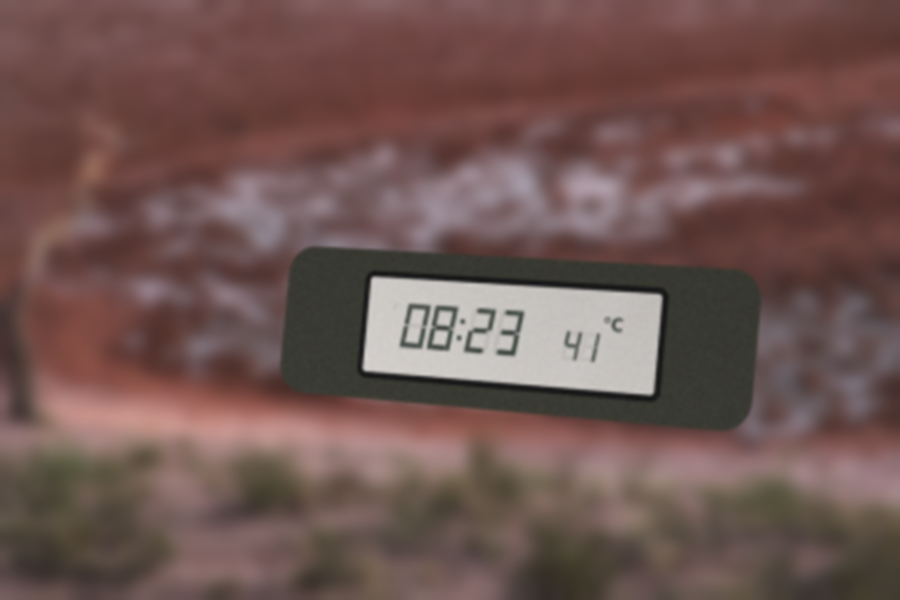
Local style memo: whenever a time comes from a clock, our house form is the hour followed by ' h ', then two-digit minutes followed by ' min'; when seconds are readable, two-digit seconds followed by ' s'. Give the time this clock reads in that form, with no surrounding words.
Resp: 8 h 23 min
